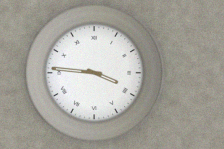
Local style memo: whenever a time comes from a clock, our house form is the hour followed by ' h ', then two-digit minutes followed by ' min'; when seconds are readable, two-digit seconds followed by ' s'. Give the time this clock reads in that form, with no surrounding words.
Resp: 3 h 46 min
